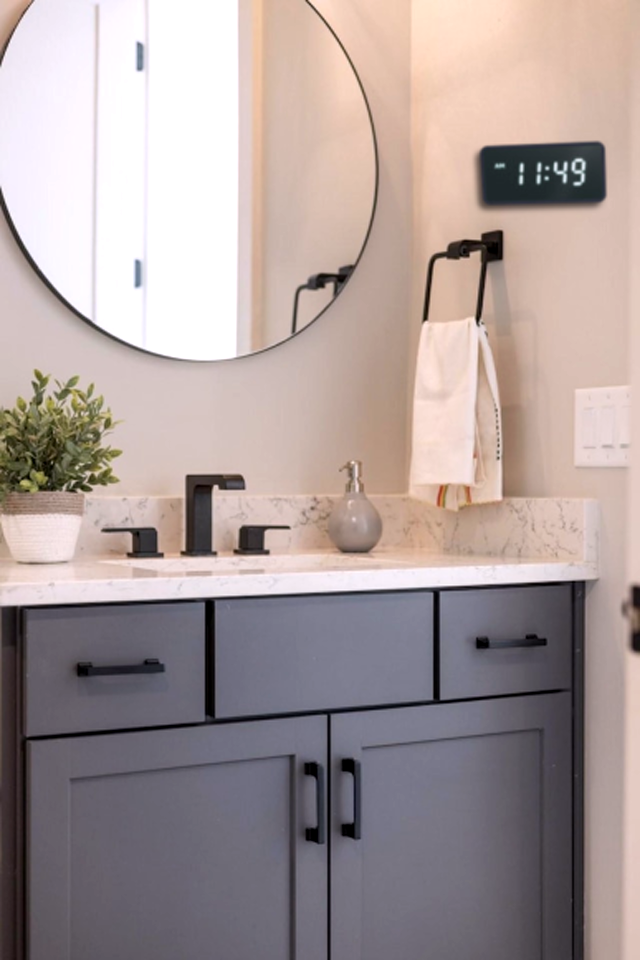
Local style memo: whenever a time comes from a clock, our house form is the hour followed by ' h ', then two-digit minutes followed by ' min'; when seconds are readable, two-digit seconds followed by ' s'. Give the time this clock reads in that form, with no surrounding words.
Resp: 11 h 49 min
